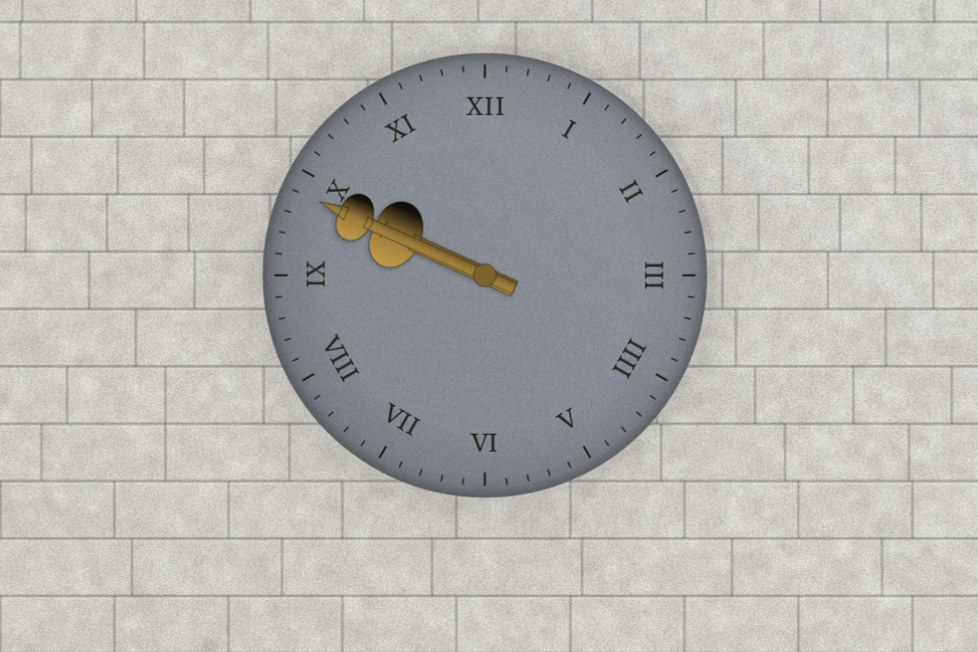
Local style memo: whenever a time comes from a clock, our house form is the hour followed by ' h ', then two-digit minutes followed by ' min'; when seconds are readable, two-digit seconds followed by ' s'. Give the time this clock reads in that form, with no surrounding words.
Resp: 9 h 49 min
